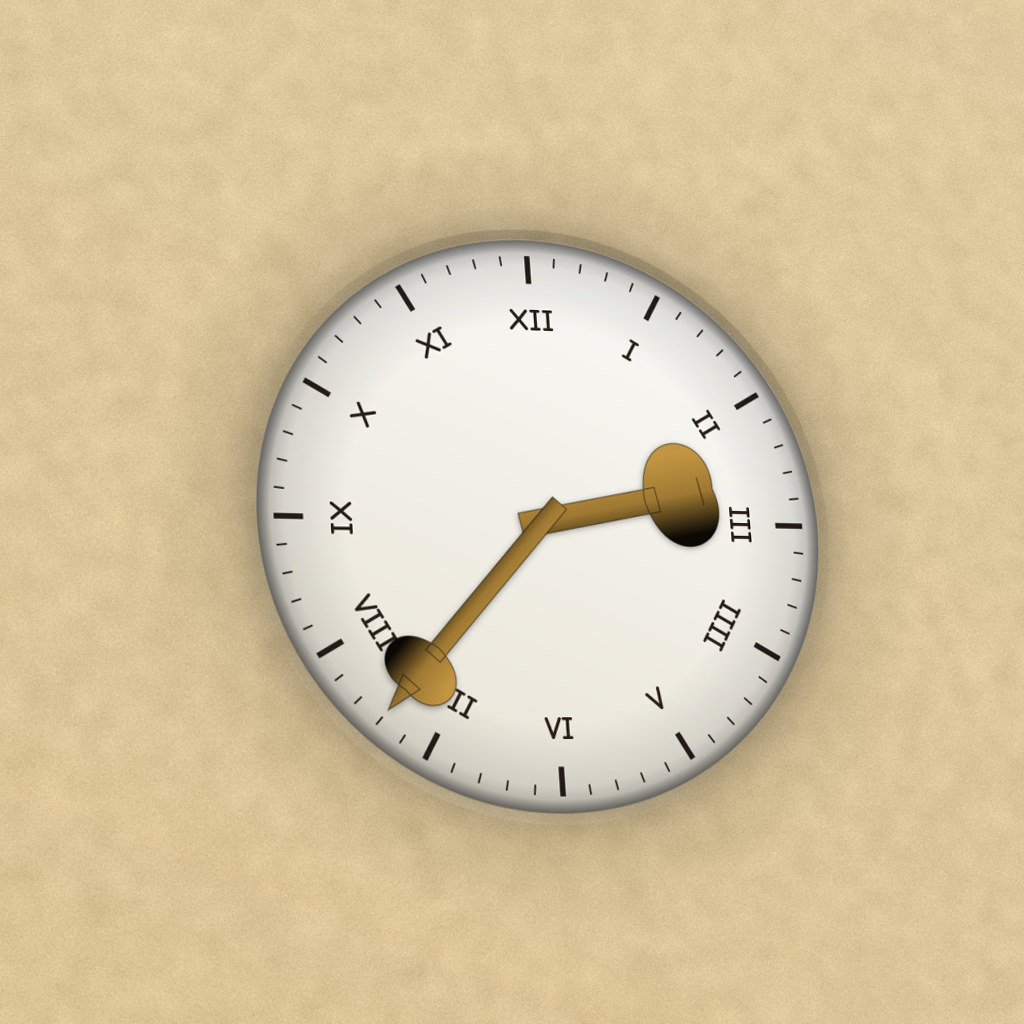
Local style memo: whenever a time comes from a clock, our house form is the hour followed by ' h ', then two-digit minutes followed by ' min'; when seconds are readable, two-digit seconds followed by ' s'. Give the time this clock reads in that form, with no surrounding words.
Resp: 2 h 37 min
